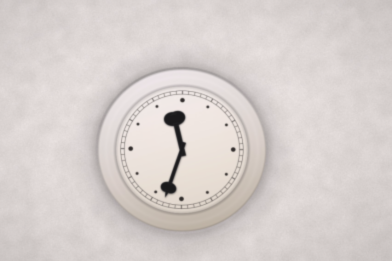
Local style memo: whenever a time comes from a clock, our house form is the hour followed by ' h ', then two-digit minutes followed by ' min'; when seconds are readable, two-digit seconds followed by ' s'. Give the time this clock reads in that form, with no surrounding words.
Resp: 11 h 33 min
